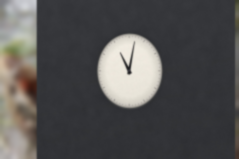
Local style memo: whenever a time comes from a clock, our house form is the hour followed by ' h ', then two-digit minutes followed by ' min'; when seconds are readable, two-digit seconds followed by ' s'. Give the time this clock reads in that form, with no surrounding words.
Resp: 11 h 02 min
